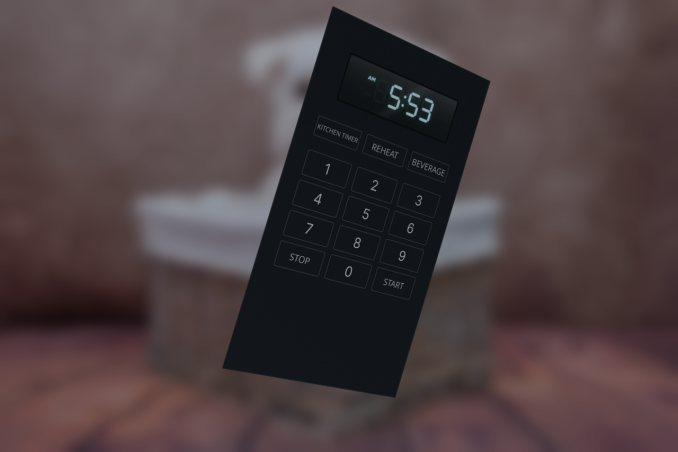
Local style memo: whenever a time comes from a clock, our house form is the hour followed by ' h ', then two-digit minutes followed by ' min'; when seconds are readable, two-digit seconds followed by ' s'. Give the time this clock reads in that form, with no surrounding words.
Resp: 5 h 53 min
